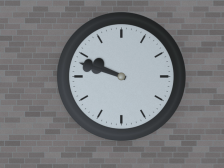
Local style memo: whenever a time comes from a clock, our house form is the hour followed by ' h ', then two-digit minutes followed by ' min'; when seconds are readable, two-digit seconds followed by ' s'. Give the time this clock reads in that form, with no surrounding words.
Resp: 9 h 48 min
